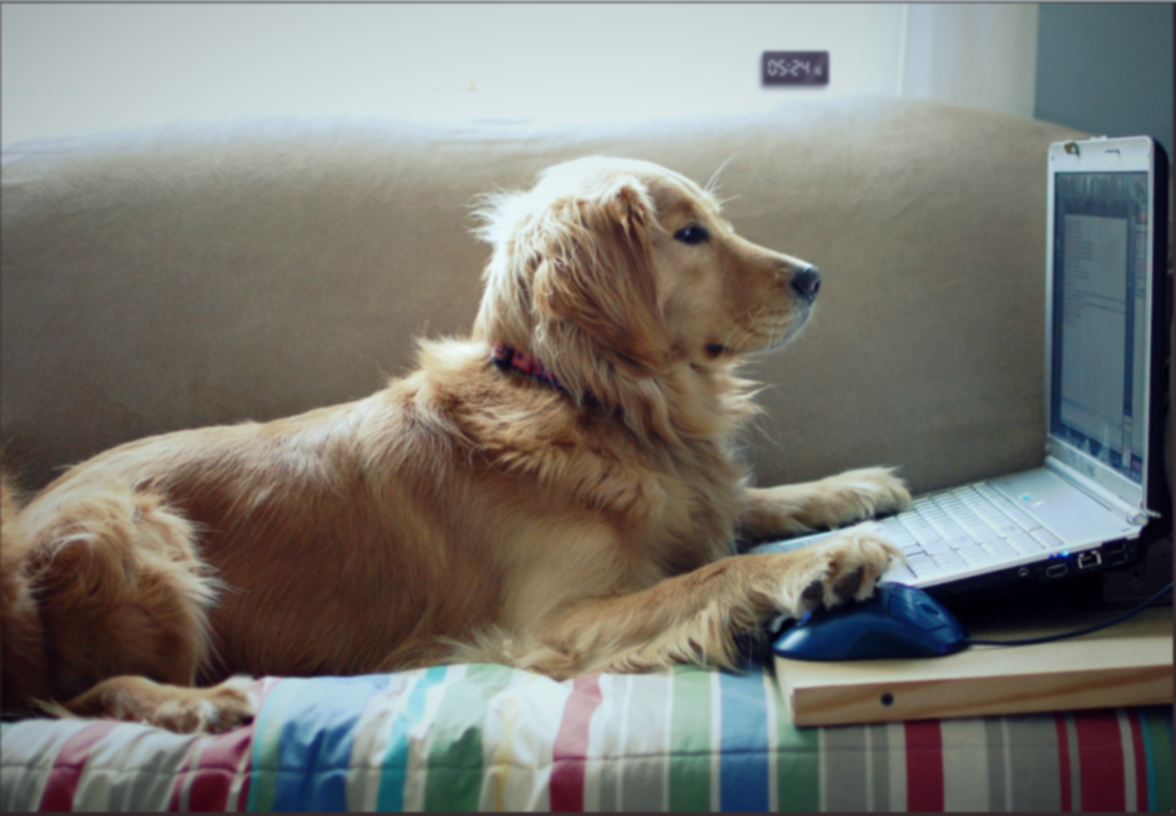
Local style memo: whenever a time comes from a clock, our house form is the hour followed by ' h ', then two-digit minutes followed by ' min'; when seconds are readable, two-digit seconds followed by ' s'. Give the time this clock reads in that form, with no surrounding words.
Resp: 5 h 24 min
